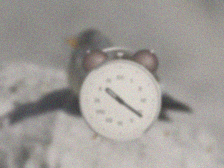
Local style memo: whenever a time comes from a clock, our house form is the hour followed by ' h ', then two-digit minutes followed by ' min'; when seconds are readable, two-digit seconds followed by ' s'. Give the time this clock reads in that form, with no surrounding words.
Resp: 10 h 21 min
